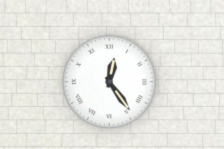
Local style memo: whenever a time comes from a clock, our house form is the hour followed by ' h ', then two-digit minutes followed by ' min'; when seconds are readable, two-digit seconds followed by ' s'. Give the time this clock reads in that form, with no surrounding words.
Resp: 12 h 24 min
